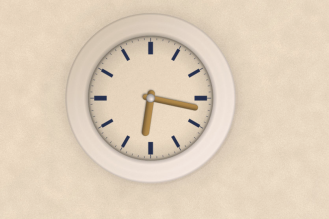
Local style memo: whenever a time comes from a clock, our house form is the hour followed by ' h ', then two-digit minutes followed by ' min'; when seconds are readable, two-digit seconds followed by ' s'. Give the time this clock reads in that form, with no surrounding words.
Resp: 6 h 17 min
